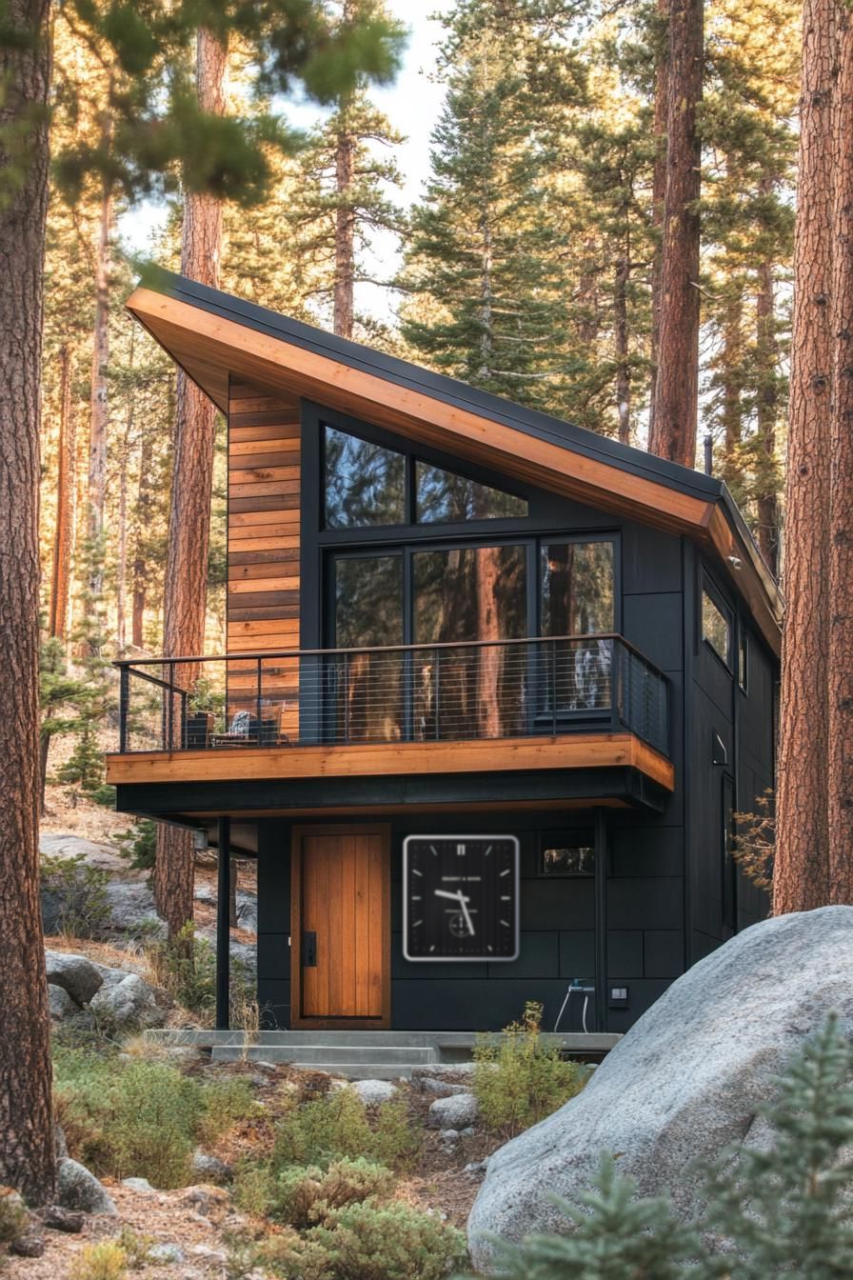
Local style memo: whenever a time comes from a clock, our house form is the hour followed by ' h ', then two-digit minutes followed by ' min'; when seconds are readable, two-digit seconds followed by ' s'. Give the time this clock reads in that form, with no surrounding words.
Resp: 9 h 27 min
